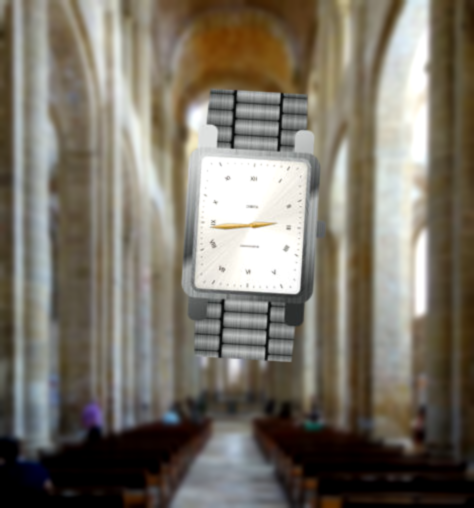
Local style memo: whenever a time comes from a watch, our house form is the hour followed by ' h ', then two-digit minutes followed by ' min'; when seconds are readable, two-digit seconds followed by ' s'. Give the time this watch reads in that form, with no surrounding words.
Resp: 2 h 44 min
